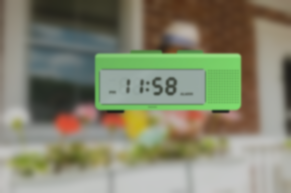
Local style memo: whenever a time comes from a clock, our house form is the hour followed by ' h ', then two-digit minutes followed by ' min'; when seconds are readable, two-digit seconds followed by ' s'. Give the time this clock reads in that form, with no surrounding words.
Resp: 11 h 58 min
